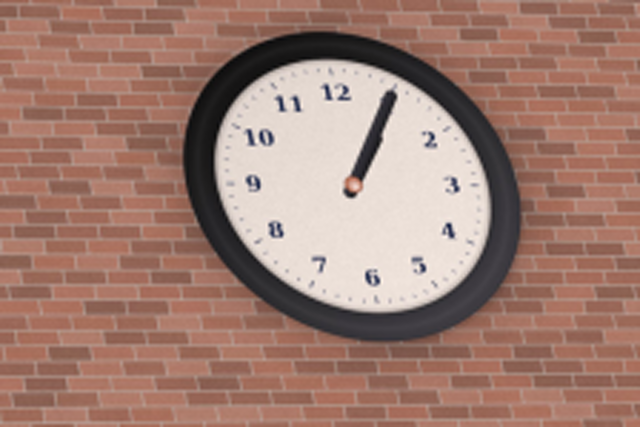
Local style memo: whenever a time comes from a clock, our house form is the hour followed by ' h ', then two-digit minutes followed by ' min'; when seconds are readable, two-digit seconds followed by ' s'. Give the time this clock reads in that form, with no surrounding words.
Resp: 1 h 05 min
